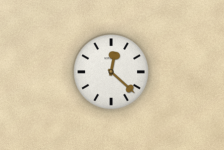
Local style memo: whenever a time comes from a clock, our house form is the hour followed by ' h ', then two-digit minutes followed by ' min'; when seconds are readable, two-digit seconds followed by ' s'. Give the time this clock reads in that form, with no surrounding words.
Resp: 12 h 22 min
